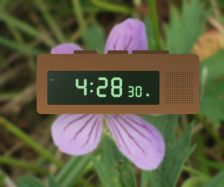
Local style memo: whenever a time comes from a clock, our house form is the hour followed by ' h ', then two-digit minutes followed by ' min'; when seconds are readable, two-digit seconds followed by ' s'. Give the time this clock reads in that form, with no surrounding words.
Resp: 4 h 28 min 30 s
